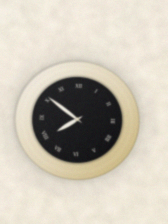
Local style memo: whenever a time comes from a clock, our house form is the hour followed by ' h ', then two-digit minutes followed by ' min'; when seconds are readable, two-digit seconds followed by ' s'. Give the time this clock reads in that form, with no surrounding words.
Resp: 7 h 51 min
